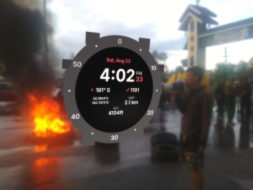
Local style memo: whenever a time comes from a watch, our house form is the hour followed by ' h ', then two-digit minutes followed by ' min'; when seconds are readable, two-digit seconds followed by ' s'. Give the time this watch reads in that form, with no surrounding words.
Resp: 4 h 02 min
